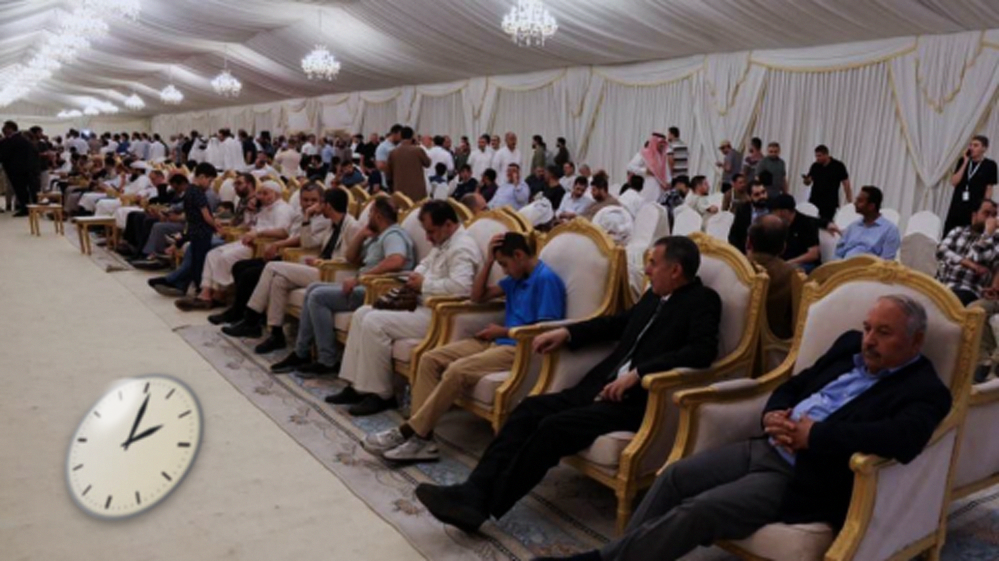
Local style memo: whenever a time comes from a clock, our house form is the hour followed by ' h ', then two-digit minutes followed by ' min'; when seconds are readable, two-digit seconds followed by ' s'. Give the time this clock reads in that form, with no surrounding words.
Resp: 2 h 01 min
